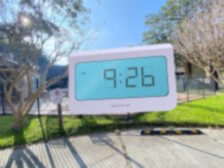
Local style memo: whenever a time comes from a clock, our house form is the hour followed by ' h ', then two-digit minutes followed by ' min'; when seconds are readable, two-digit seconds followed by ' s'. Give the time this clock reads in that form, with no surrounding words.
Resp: 9 h 26 min
